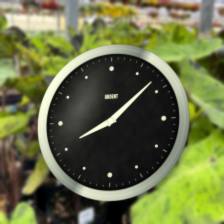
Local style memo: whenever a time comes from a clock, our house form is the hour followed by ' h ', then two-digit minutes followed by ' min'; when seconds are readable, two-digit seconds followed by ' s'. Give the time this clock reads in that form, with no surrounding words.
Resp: 8 h 08 min
